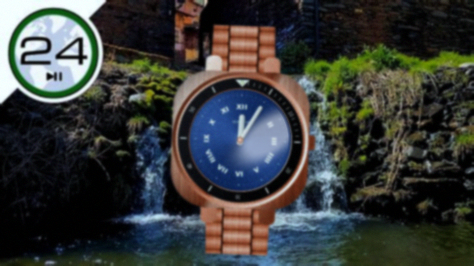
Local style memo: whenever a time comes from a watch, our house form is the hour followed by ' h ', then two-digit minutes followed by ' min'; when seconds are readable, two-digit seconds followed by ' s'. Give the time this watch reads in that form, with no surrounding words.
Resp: 12 h 05 min
